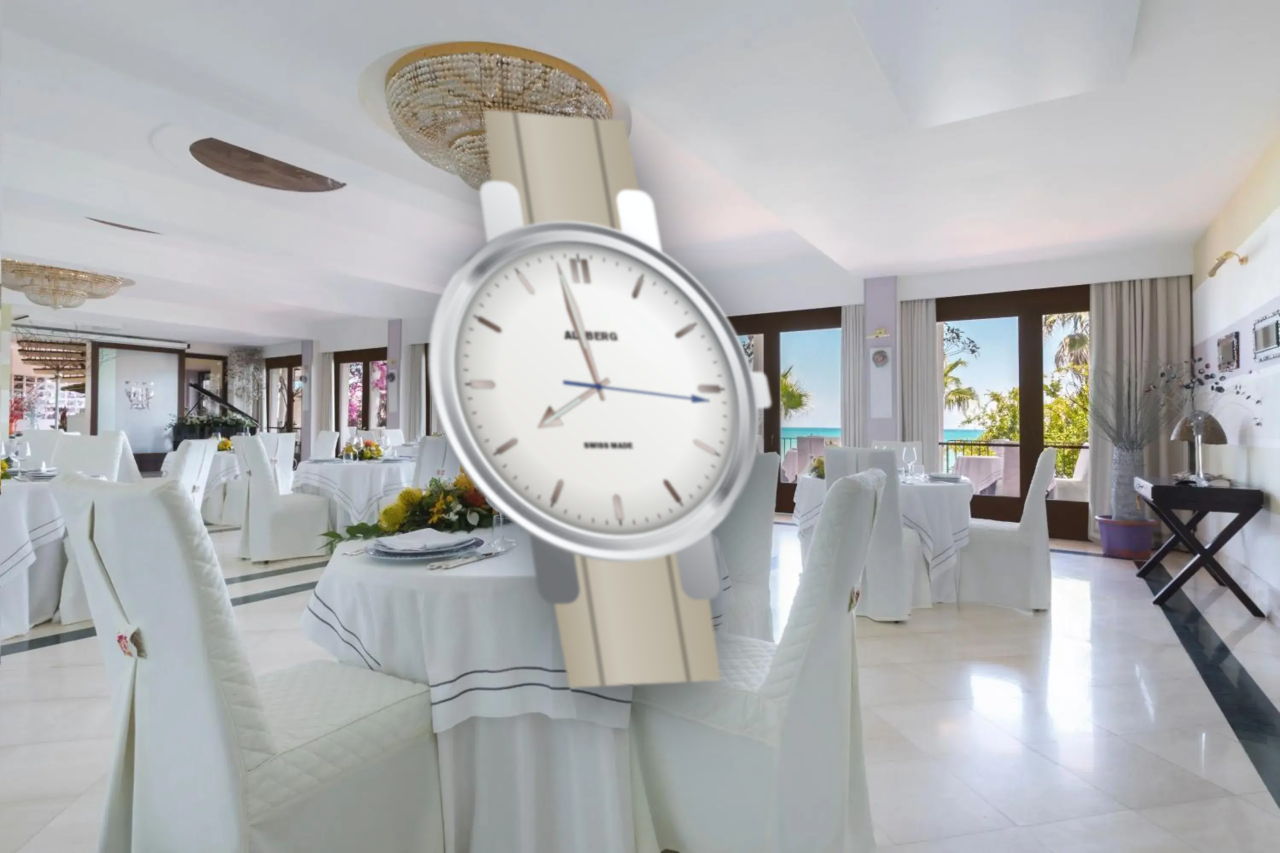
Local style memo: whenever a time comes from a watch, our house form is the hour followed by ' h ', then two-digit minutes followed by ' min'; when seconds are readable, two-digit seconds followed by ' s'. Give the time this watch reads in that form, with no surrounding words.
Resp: 7 h 58 min 16 s
